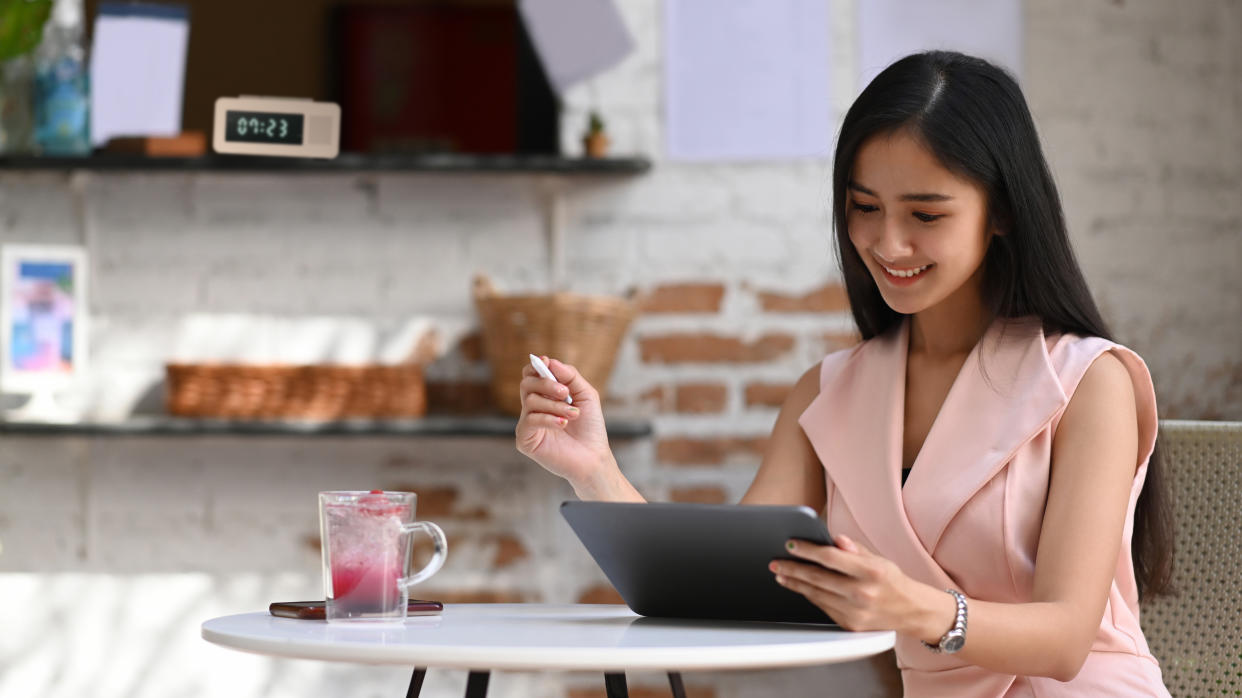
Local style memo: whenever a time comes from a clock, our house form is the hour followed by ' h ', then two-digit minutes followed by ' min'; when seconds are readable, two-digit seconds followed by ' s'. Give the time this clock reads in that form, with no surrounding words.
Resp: 7 h 23 min
